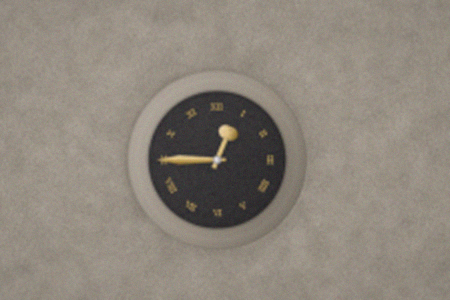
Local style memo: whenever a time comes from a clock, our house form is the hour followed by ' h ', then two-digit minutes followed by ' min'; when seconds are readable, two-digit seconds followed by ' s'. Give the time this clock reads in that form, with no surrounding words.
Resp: 12 h 45 min
